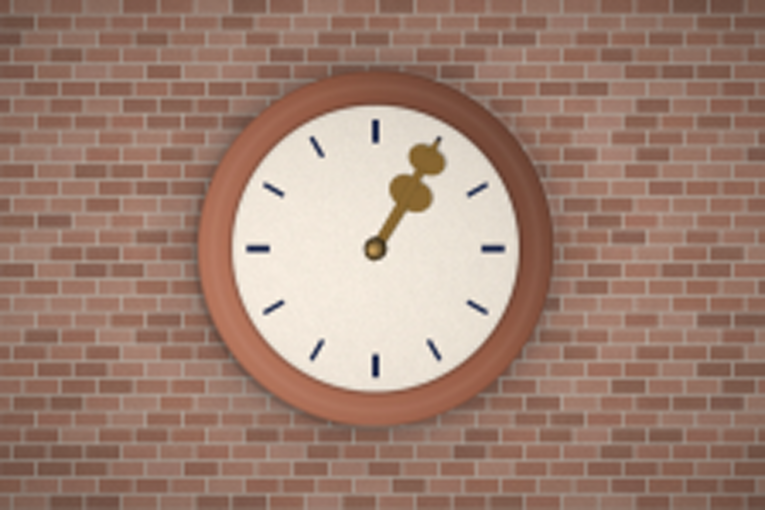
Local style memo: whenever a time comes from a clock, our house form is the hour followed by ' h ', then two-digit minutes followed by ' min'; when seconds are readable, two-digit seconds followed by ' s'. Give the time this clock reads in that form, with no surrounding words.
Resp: 1 h 05 min
